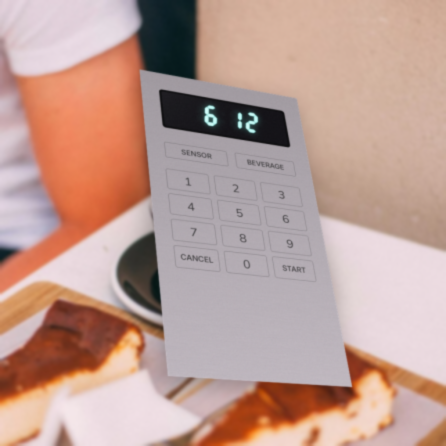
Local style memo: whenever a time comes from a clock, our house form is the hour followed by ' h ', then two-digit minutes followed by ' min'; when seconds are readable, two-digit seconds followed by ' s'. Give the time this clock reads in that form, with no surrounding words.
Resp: 6 h 12 min
